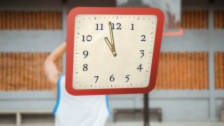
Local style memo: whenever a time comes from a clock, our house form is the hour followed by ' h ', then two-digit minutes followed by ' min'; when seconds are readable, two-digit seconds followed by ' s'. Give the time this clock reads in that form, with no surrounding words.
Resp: 10 h 58 min
